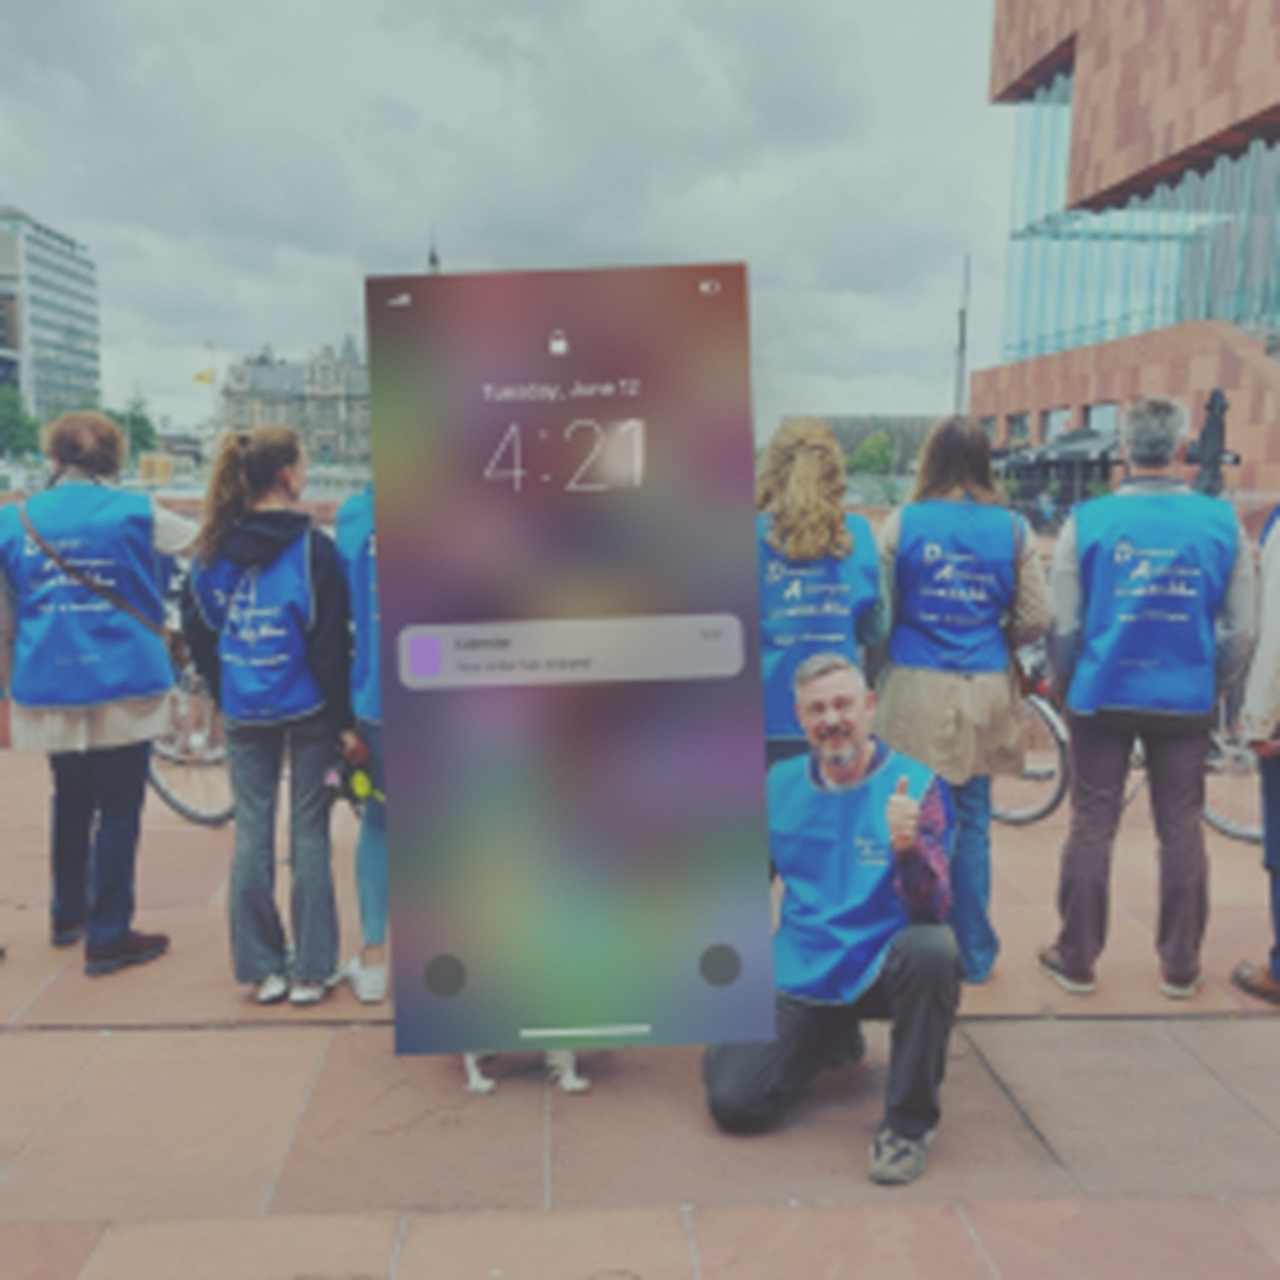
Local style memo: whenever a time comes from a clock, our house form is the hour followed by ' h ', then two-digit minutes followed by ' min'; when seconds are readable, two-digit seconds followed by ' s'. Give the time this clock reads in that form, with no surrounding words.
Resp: 4 h 21 min
